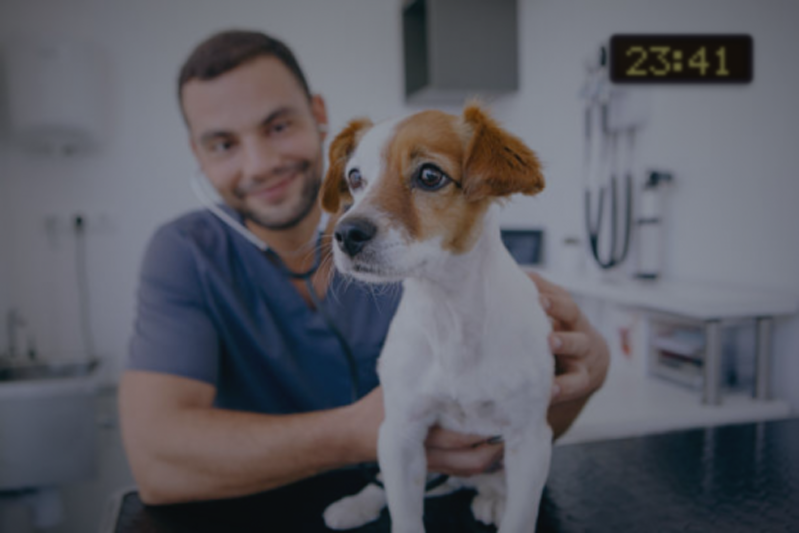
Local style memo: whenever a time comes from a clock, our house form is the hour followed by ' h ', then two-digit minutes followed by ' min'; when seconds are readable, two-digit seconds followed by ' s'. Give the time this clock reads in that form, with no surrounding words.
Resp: 23 h 41 min
